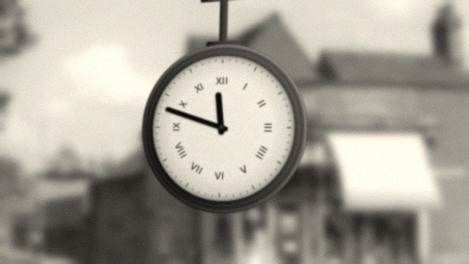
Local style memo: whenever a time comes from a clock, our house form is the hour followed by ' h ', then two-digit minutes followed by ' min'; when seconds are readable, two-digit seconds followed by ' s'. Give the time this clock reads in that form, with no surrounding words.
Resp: 11 h 48 min
